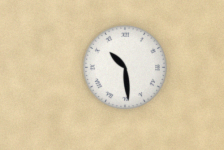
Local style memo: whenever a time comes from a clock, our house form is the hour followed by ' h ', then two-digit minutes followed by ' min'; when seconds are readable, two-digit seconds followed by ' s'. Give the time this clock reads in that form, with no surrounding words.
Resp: 10 h 29 min
